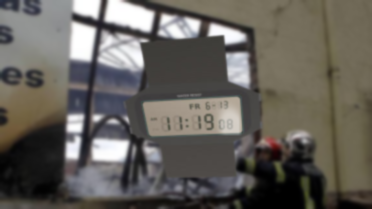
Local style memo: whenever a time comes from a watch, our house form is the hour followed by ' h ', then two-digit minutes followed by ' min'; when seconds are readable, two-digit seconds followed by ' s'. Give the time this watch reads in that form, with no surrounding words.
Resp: 11 h 19 min 08 s
